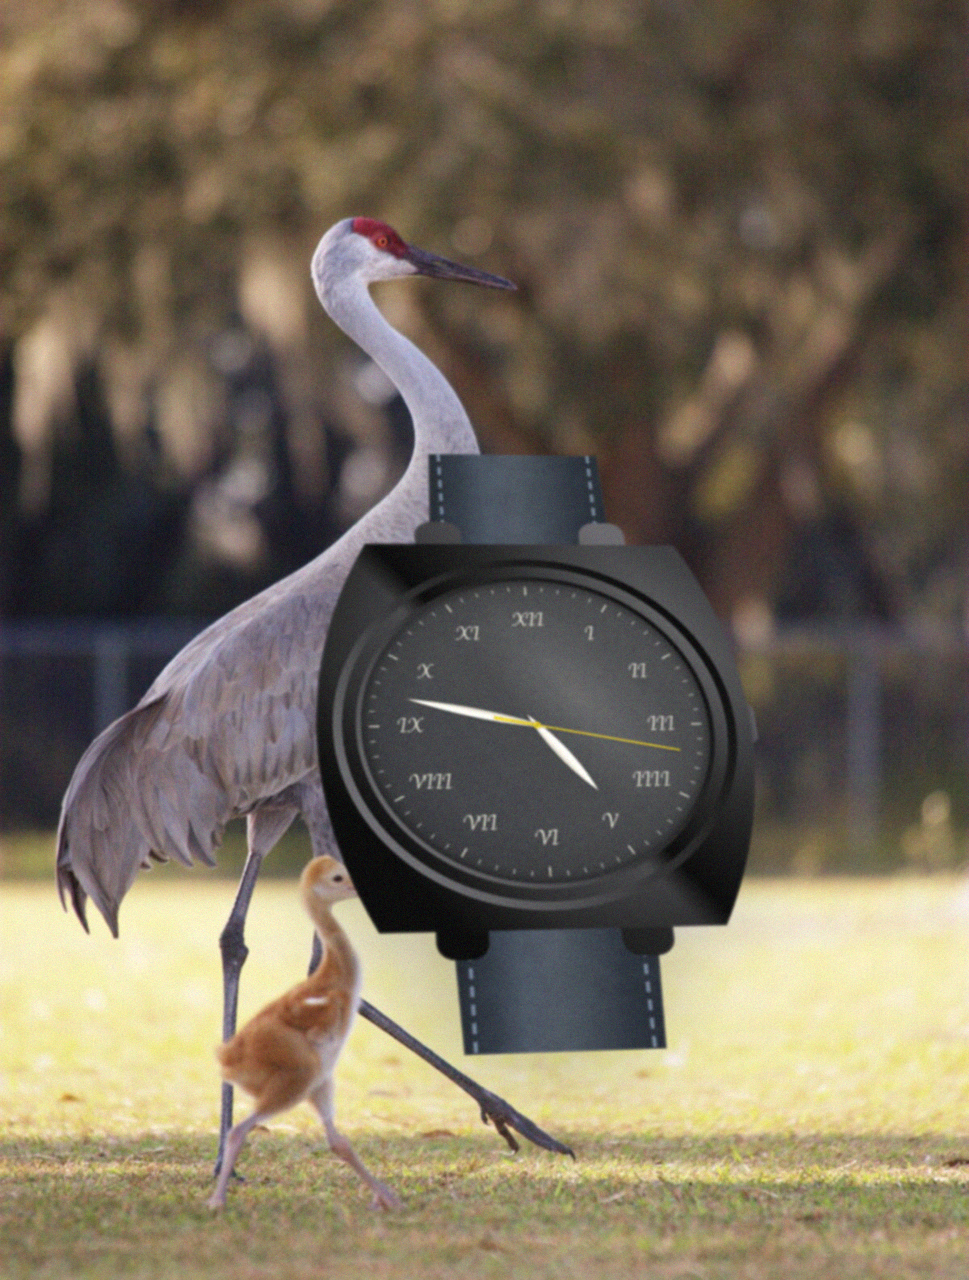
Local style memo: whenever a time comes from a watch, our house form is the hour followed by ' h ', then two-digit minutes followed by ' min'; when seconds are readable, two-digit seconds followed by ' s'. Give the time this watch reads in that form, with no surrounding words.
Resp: 4 h 47 min 17 s
